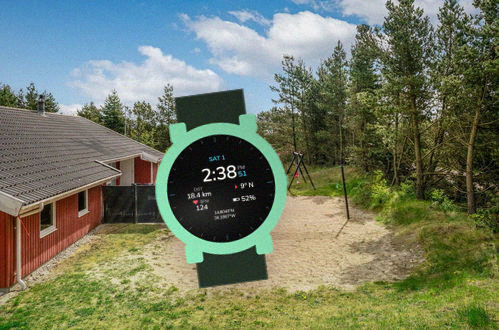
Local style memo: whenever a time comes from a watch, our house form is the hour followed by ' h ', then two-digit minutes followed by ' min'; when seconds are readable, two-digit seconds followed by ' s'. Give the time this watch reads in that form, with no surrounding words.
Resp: 2 h 38 min
